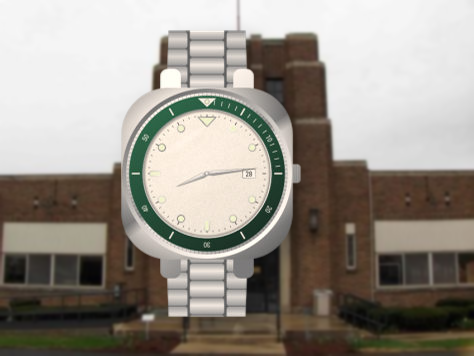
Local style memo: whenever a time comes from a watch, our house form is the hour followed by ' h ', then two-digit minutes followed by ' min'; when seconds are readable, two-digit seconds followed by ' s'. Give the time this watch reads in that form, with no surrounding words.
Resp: 8 h 14 min
